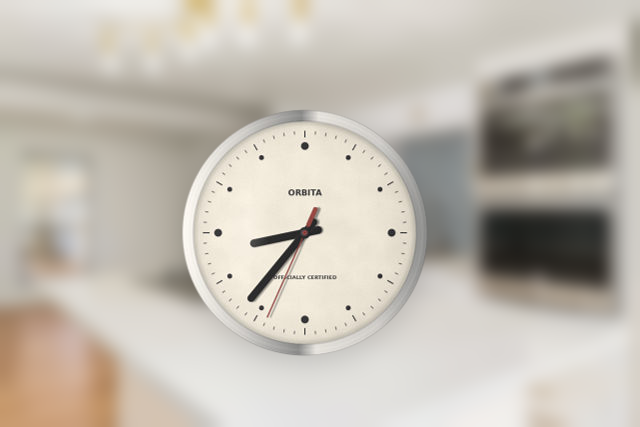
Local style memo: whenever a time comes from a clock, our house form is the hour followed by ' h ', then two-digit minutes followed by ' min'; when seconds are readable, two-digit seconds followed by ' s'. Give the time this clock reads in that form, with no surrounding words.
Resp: 8 h 36 min 34 s
